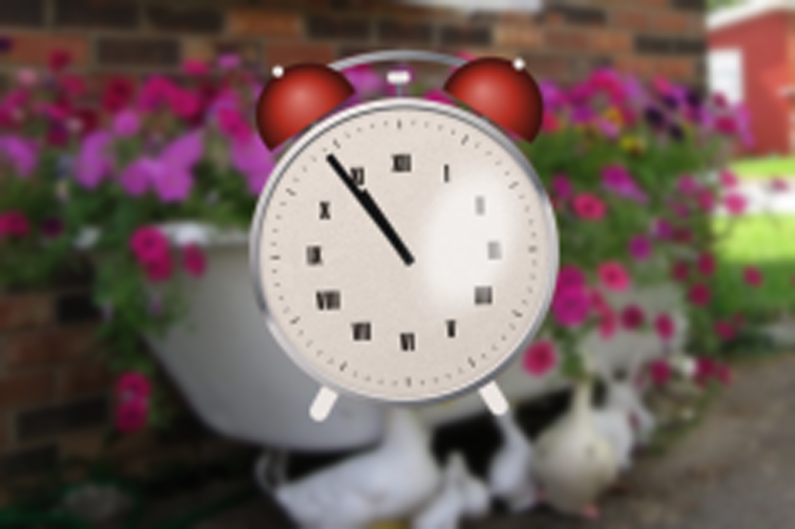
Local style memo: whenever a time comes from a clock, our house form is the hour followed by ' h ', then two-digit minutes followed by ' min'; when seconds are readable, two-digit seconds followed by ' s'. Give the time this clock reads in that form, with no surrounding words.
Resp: 10 h 54 min
